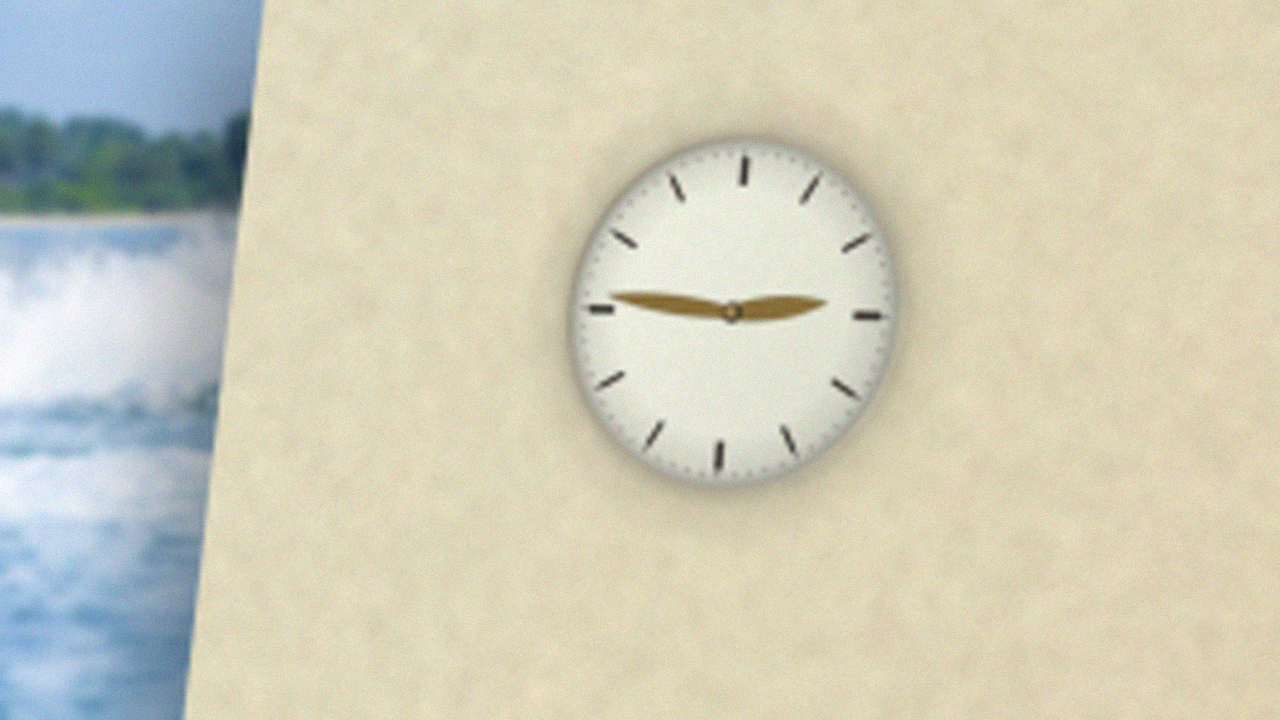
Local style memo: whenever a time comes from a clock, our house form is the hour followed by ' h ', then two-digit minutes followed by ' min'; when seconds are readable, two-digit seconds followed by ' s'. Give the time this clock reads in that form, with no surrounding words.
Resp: 2 h 46 min
